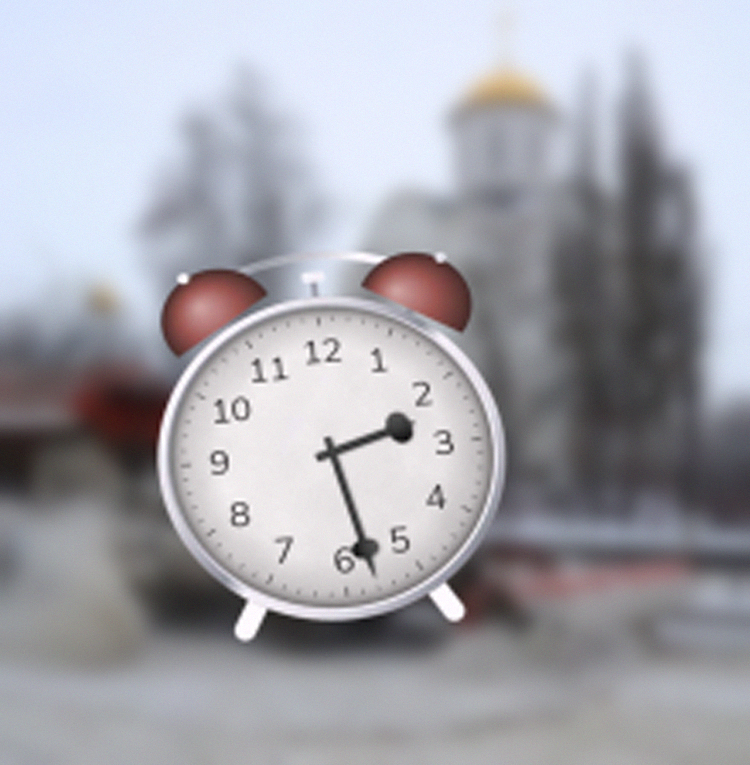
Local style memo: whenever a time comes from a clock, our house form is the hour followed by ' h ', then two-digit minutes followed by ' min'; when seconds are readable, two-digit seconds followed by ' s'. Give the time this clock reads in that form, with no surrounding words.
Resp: 2 h 28 min
